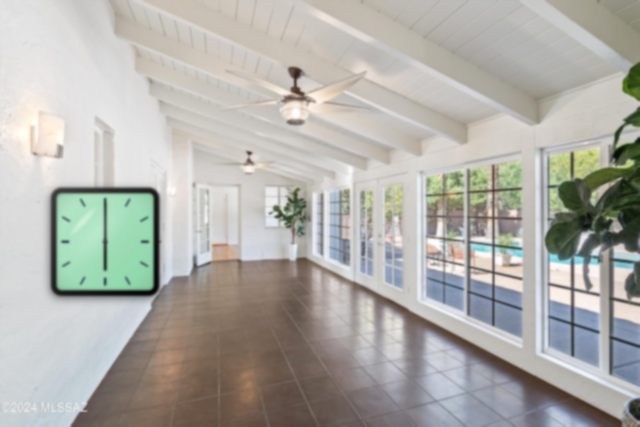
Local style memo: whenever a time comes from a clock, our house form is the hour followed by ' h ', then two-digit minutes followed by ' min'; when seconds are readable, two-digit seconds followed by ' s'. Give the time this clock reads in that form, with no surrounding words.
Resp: 6 h 00 min
